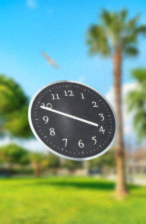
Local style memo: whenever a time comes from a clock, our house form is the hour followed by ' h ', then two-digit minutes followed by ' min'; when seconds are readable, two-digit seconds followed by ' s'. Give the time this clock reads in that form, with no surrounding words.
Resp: 3 h 49 min
